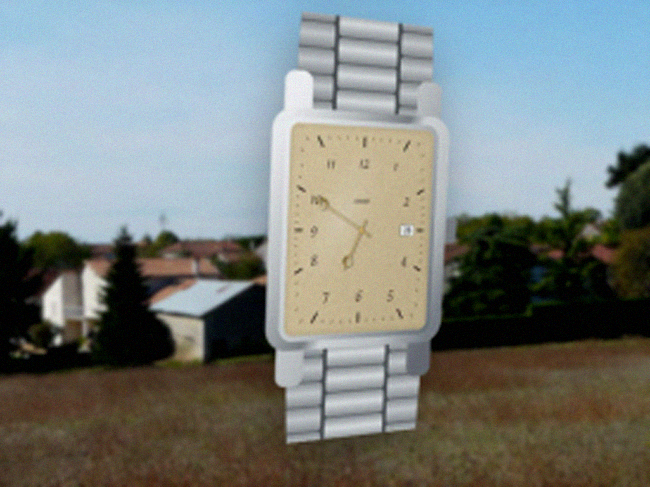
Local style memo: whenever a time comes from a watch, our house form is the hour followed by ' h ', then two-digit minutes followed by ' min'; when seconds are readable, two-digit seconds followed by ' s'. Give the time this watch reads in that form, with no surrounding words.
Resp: 6 h 50 min
